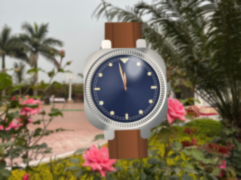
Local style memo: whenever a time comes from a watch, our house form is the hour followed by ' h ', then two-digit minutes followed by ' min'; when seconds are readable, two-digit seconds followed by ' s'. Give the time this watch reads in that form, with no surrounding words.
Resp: 11 h 58 min
